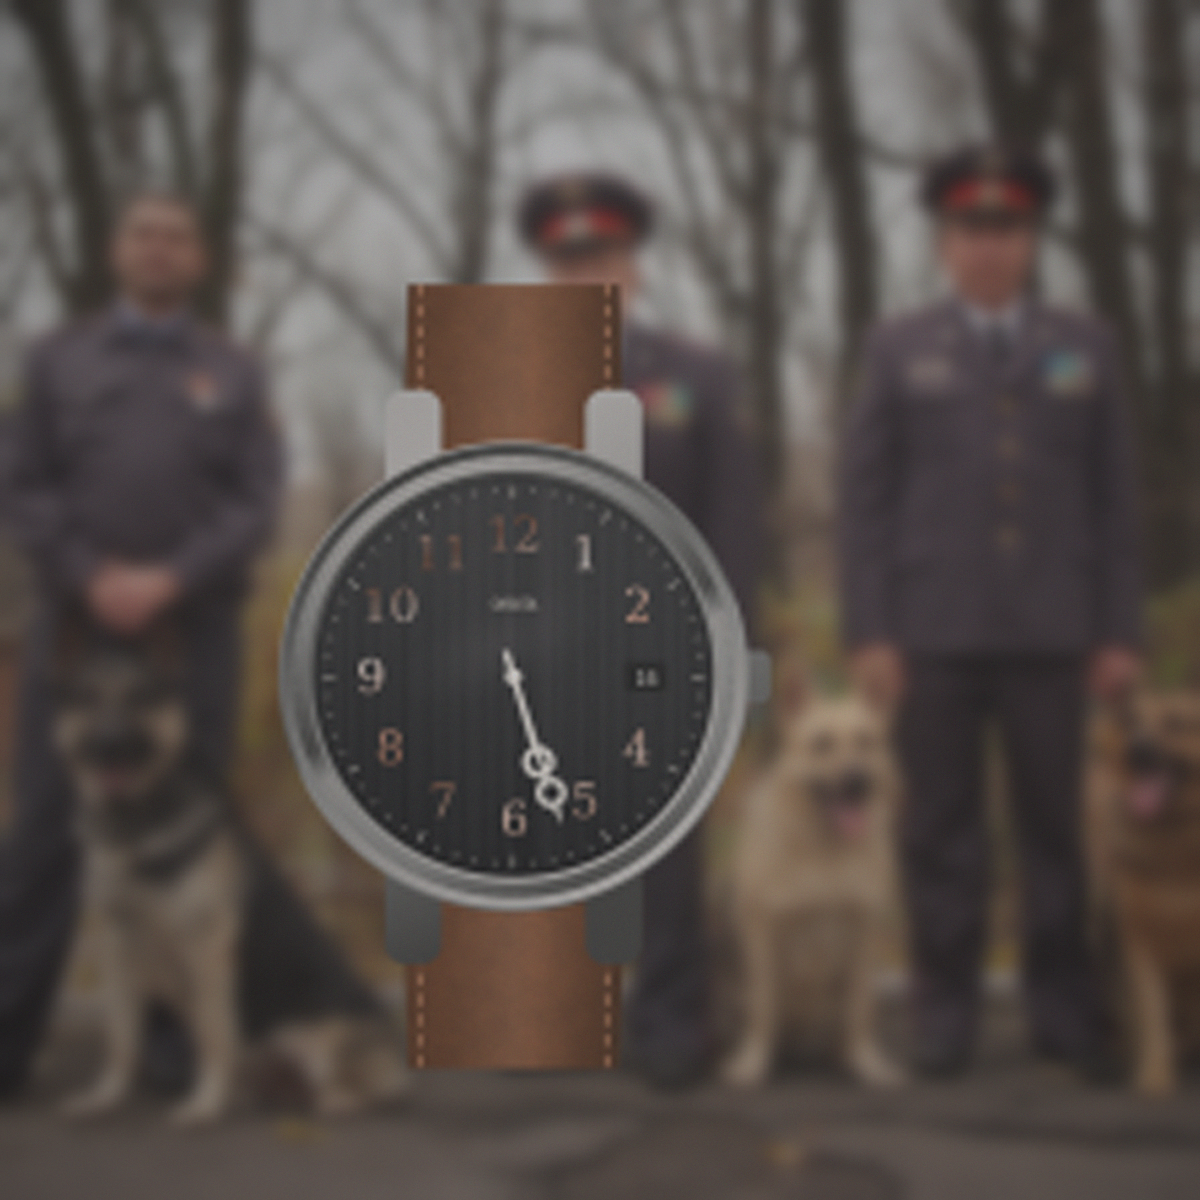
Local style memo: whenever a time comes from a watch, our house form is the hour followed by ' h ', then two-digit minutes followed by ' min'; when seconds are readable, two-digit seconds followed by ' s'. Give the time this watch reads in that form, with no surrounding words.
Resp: 5 h 27 min
